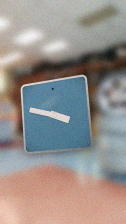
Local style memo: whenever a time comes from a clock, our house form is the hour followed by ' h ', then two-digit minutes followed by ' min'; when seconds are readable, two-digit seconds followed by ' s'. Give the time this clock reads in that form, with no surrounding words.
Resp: 3 h 48 min
